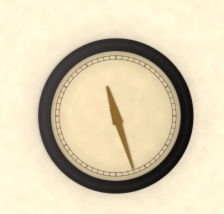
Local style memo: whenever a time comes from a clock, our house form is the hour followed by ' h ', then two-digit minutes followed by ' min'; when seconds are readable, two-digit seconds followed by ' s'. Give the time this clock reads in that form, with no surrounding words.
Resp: 11 h 27 min
